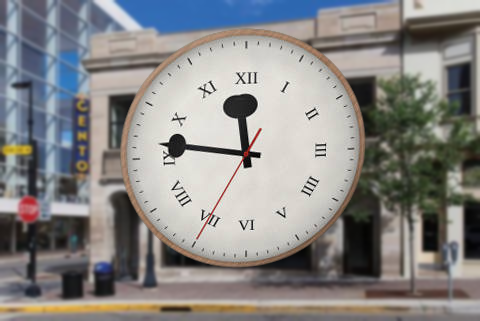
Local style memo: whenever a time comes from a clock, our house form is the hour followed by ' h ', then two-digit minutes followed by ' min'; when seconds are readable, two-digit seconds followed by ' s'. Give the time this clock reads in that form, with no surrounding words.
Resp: 11 h 46 min 35 s
